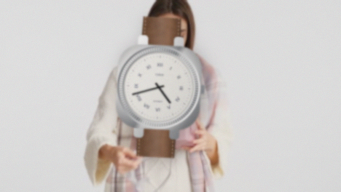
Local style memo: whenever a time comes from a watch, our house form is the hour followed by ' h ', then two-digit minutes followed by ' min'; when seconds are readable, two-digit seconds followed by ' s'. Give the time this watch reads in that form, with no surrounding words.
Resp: 4 h 42 min
